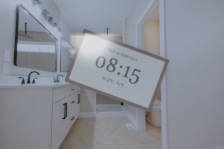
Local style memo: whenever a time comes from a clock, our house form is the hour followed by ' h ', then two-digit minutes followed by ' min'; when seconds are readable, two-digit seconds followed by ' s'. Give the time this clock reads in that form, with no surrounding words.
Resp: 8 h 15 min
